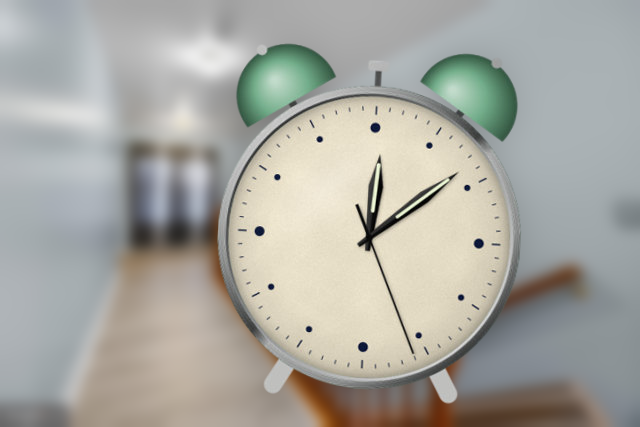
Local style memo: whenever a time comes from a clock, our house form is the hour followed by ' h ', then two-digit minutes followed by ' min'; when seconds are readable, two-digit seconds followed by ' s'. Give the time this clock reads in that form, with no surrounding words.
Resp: 12 h 08 min 26 s
